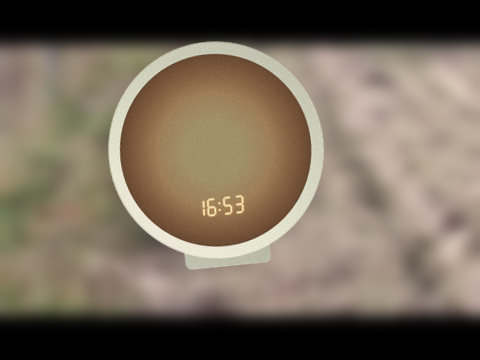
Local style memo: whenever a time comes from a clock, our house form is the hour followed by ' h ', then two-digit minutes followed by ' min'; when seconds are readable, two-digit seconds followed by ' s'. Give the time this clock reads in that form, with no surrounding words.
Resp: 16 h 53 min
